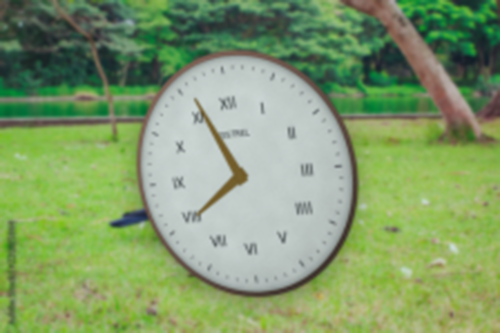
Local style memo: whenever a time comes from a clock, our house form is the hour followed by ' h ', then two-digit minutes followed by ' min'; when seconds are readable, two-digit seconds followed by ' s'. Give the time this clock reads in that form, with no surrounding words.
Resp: 7 h 56 min
